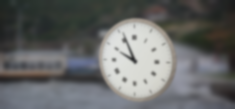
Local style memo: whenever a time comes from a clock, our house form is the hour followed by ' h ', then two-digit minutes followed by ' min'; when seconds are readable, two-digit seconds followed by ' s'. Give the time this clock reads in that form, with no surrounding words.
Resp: 9 h 56 min
